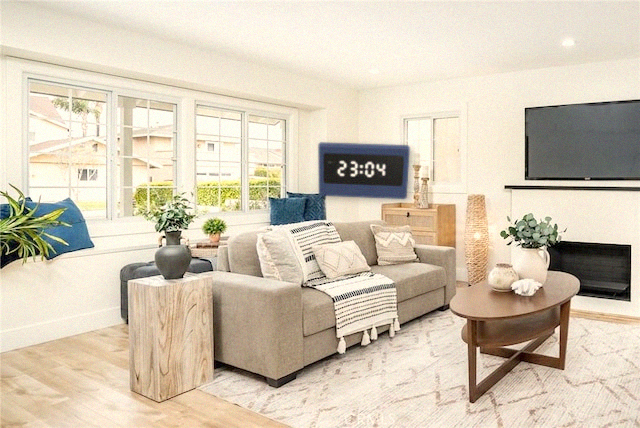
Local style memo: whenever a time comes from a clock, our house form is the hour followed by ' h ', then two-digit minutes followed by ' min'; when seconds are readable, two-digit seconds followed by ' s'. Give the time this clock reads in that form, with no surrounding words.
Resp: 23 h 04 min
